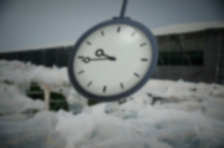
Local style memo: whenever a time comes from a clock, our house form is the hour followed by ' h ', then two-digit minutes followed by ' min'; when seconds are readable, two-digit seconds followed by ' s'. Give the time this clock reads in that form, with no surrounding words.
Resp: 9 h 44 min
